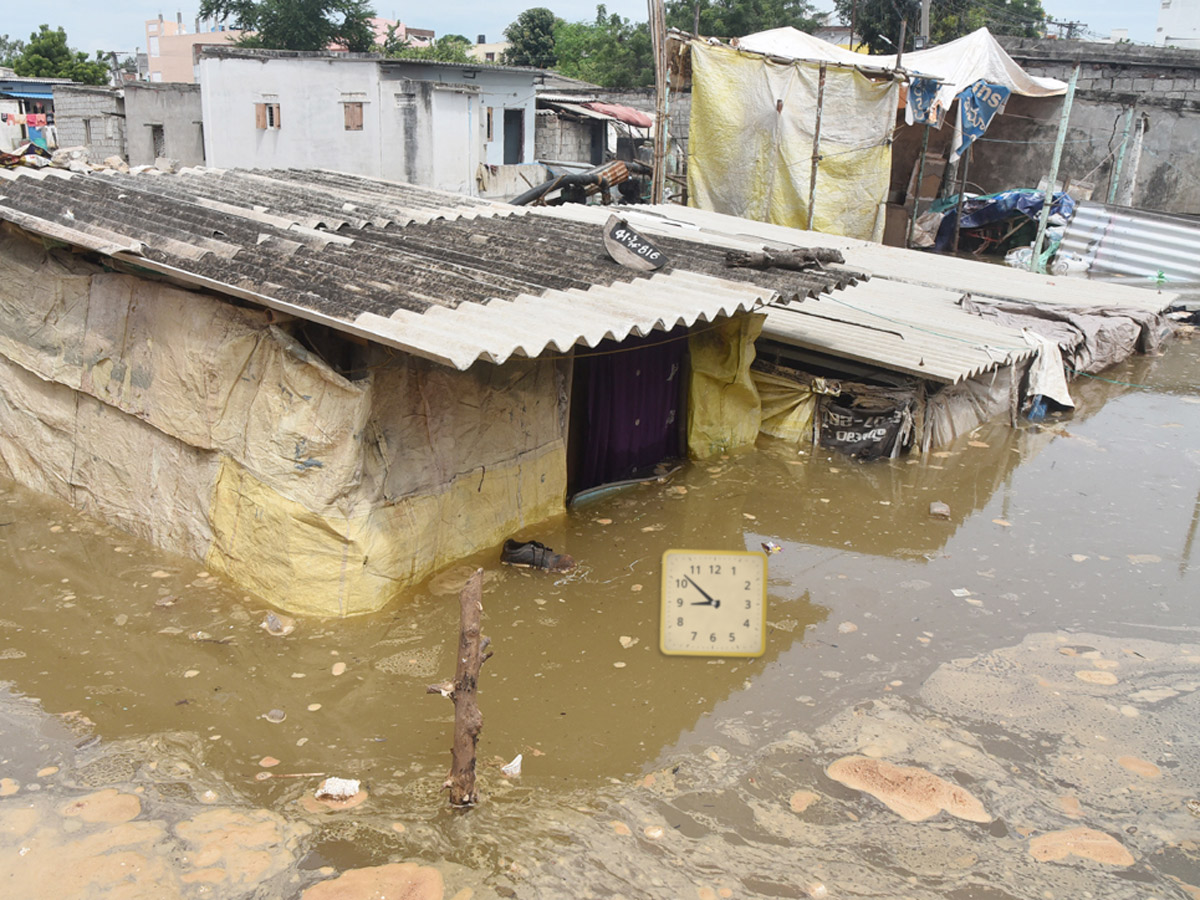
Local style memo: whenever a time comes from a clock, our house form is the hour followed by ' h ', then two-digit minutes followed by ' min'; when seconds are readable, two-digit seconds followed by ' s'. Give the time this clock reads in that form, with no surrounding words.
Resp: 8 h 52 min
